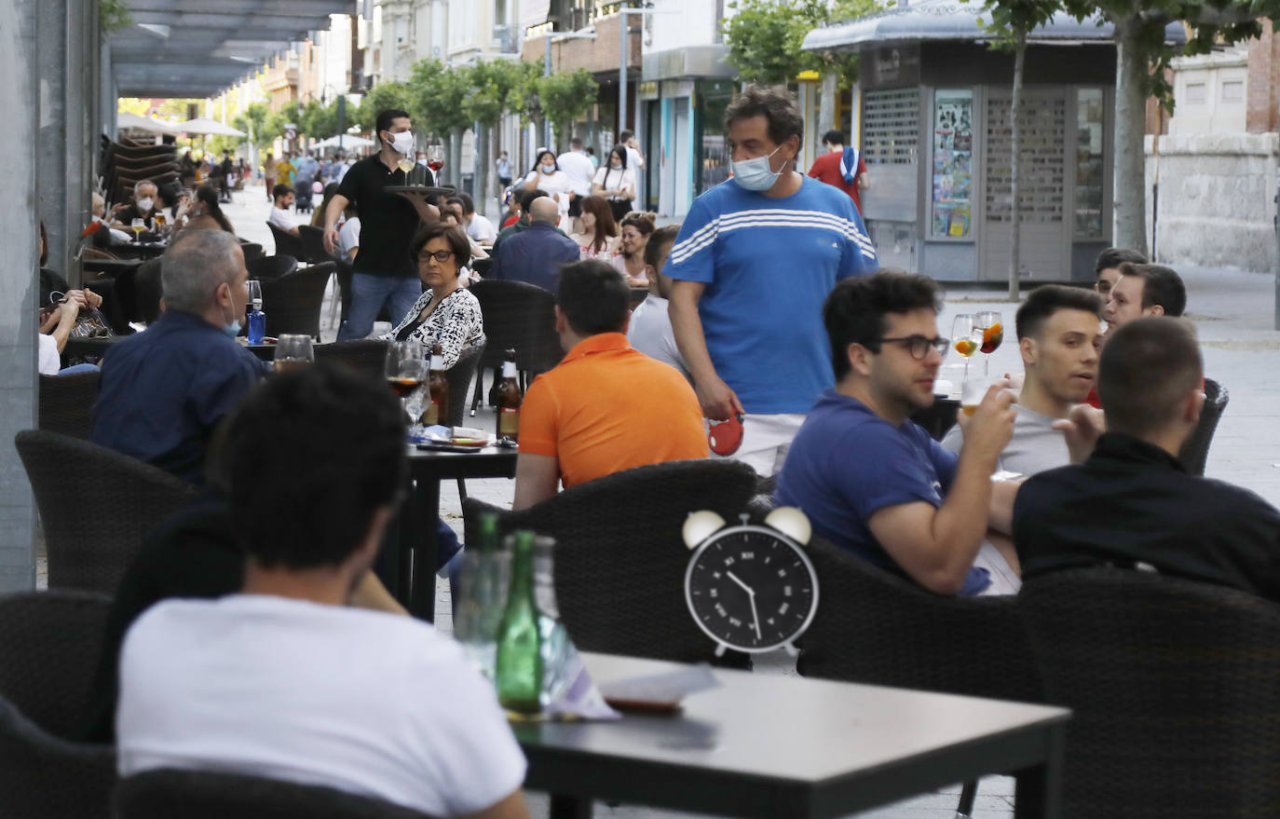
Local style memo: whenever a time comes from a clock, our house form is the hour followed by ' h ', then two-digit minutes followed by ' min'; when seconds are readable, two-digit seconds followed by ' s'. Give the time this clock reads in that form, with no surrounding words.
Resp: 10 h 29 min
